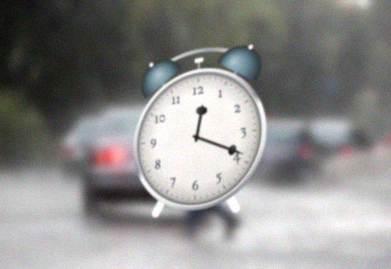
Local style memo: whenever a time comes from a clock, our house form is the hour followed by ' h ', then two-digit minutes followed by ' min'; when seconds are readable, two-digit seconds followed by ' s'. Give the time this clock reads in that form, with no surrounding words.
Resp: 12 h 19 min
